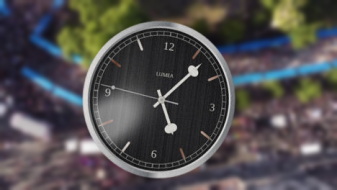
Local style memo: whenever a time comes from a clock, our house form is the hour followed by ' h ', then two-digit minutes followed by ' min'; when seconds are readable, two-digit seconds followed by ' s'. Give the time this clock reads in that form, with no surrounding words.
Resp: 5 h 06 min 46 s
